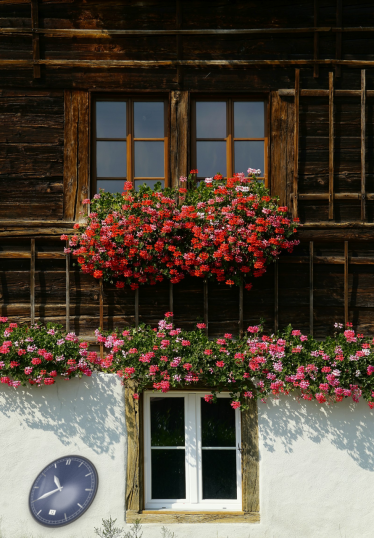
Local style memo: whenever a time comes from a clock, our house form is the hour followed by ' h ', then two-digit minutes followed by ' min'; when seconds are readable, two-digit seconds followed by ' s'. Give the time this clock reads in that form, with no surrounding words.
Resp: 10 h 40 min
